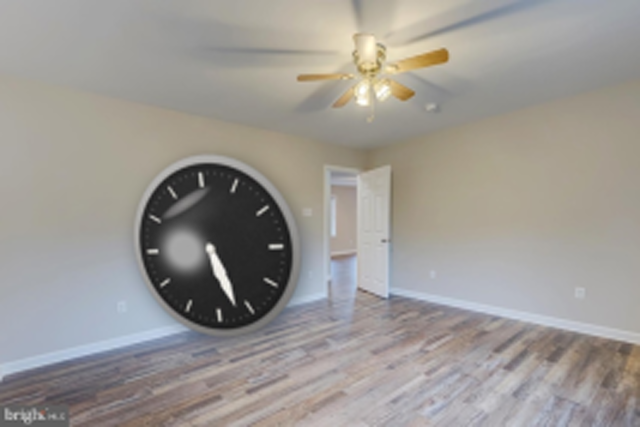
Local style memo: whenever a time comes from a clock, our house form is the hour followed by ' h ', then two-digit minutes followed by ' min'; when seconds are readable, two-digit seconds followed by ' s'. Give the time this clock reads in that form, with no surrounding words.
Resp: 5 h 27 min
